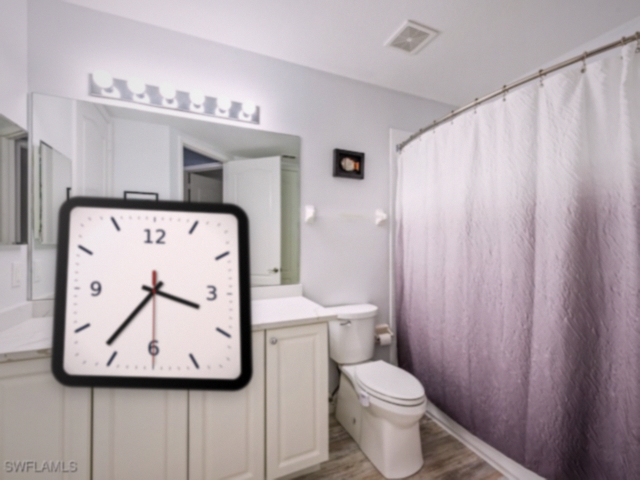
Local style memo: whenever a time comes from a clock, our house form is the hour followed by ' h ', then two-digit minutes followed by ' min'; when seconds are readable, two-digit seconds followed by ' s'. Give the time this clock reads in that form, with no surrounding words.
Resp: 3 h 36 min 30 s
